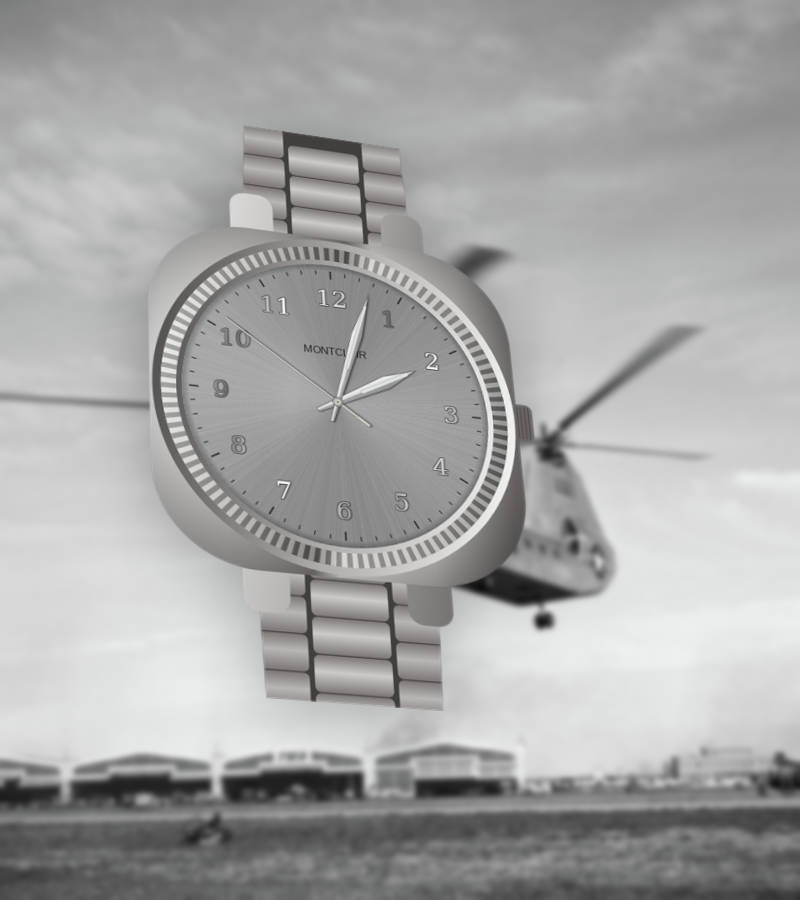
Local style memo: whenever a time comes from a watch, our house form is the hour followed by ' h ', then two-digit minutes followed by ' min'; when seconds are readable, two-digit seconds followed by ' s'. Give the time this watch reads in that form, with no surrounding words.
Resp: 2 h 02 min 51 s
